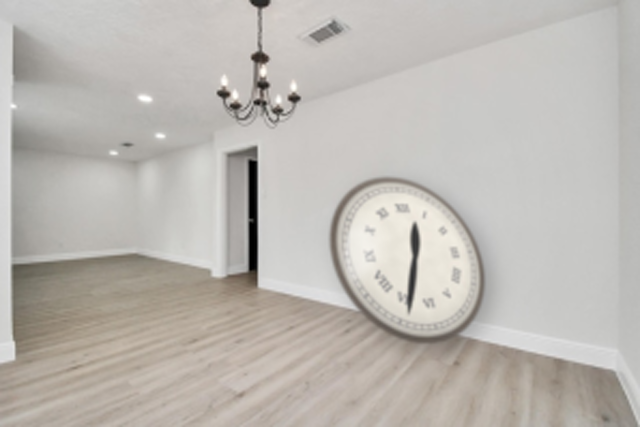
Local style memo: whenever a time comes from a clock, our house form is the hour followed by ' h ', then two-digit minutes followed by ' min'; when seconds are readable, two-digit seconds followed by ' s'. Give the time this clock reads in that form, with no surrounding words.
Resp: 12 h 34 min
